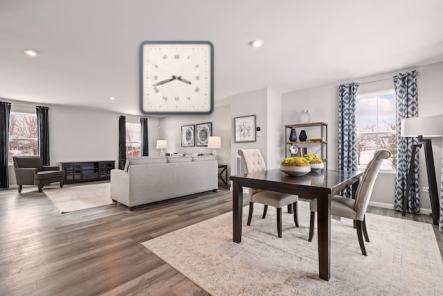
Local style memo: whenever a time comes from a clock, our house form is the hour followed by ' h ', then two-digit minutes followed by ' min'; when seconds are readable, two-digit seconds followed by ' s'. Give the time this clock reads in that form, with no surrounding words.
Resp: 3 h 42 min
